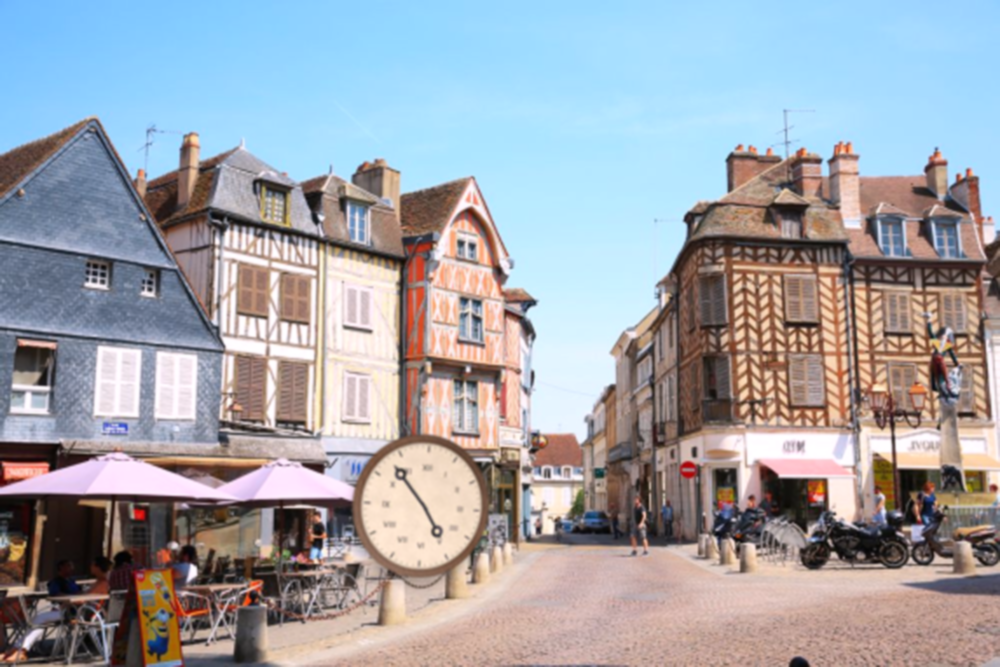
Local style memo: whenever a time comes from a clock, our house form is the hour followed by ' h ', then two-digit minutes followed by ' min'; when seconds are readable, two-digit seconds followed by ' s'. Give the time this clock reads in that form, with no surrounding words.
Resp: 4 h 53 min
